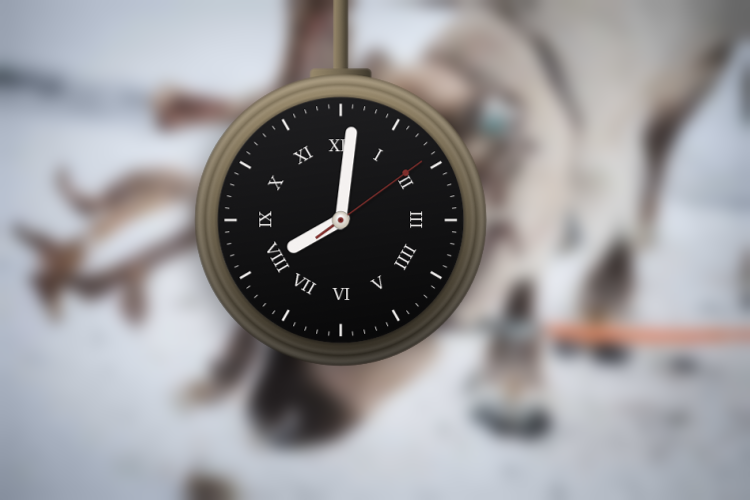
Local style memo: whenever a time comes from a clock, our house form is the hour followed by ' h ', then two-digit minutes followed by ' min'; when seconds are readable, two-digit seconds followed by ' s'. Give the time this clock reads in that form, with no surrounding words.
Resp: 8 h 01 min 09 s
